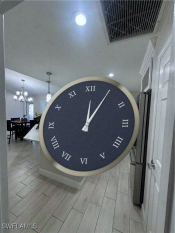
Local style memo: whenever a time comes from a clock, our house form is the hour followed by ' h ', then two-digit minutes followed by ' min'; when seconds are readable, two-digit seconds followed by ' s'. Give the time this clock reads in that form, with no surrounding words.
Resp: 12 h 05 min
